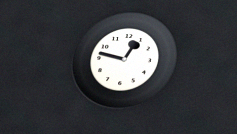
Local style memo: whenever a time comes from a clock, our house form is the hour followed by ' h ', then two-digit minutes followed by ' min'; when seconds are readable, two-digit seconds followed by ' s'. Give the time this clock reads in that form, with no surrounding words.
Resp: 12 h 47 min
